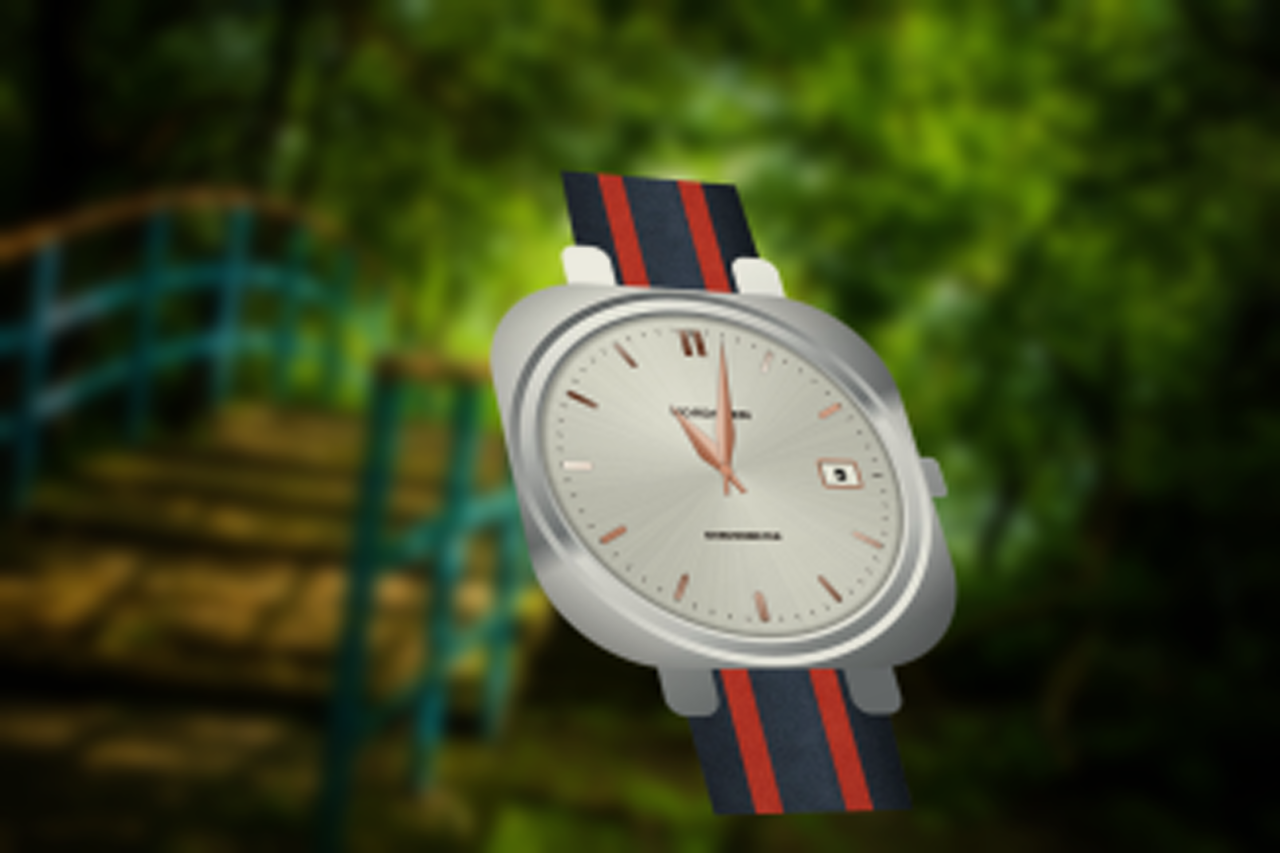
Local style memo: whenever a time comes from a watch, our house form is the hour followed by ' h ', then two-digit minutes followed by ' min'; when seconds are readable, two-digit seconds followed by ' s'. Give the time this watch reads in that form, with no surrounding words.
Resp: 11 h 02 min
